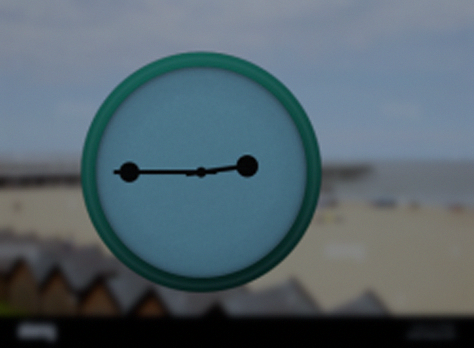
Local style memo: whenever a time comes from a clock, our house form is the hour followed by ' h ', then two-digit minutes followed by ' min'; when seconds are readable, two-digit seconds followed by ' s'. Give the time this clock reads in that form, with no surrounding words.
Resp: 2 h 45 min
